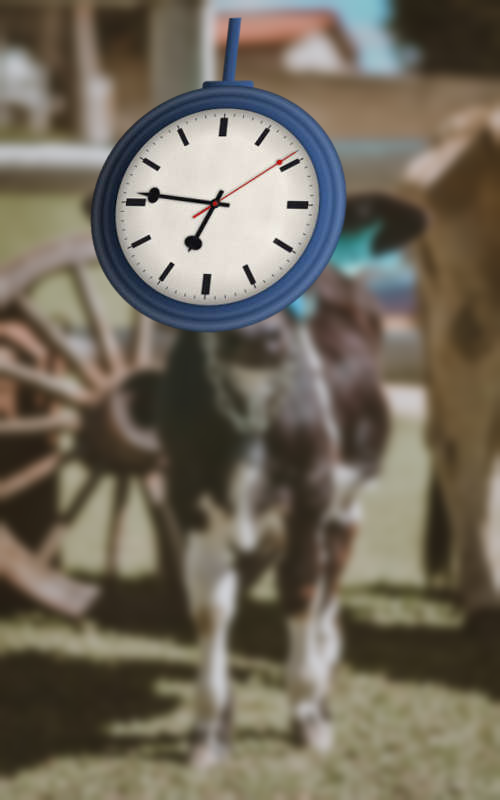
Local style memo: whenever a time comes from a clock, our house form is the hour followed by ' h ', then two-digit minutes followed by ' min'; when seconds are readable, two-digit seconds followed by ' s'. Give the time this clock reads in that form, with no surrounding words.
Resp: 6 h 46 min 09 s
